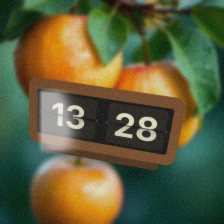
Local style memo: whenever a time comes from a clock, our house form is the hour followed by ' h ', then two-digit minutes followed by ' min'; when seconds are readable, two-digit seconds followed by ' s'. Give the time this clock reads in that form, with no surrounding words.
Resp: 13 h 28 min
